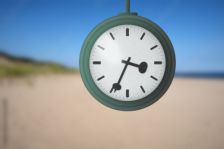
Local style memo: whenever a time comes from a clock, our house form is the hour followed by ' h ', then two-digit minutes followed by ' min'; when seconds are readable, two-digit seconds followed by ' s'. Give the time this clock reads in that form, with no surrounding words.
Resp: 3 h 34 min
